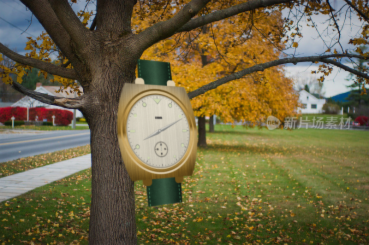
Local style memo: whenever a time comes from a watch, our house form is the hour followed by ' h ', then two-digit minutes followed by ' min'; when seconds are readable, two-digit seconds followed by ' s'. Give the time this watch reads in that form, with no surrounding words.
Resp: 8 h 11 min
